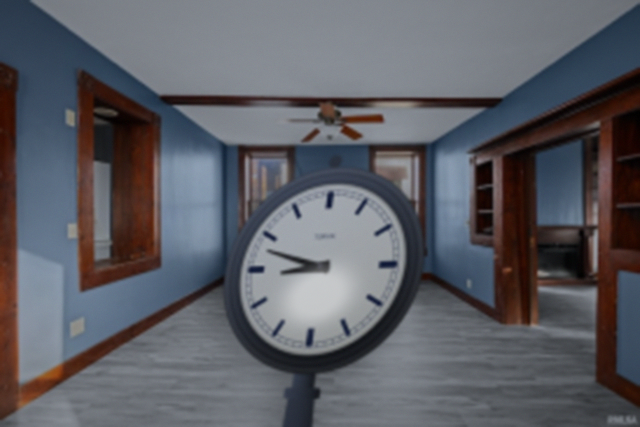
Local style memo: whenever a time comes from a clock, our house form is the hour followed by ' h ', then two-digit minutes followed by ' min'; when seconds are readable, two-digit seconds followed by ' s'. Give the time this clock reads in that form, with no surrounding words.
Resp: 8 h 48 min
